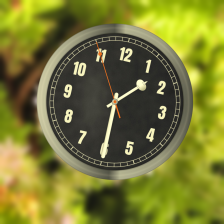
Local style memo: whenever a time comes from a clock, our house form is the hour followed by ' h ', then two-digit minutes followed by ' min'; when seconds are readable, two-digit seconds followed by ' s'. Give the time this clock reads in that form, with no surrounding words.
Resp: 1 h 29 min 55 s
